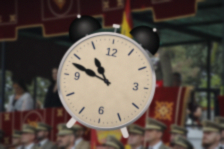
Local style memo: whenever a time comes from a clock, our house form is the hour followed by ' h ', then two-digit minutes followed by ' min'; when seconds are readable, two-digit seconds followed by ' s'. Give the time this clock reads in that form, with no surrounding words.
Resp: 10 h 48 min
